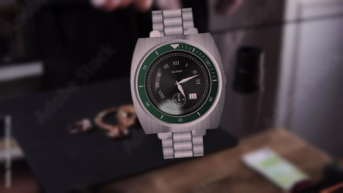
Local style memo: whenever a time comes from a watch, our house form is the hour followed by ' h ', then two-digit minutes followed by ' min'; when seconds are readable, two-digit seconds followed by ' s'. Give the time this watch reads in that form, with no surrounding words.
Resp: 5 h 12 min
